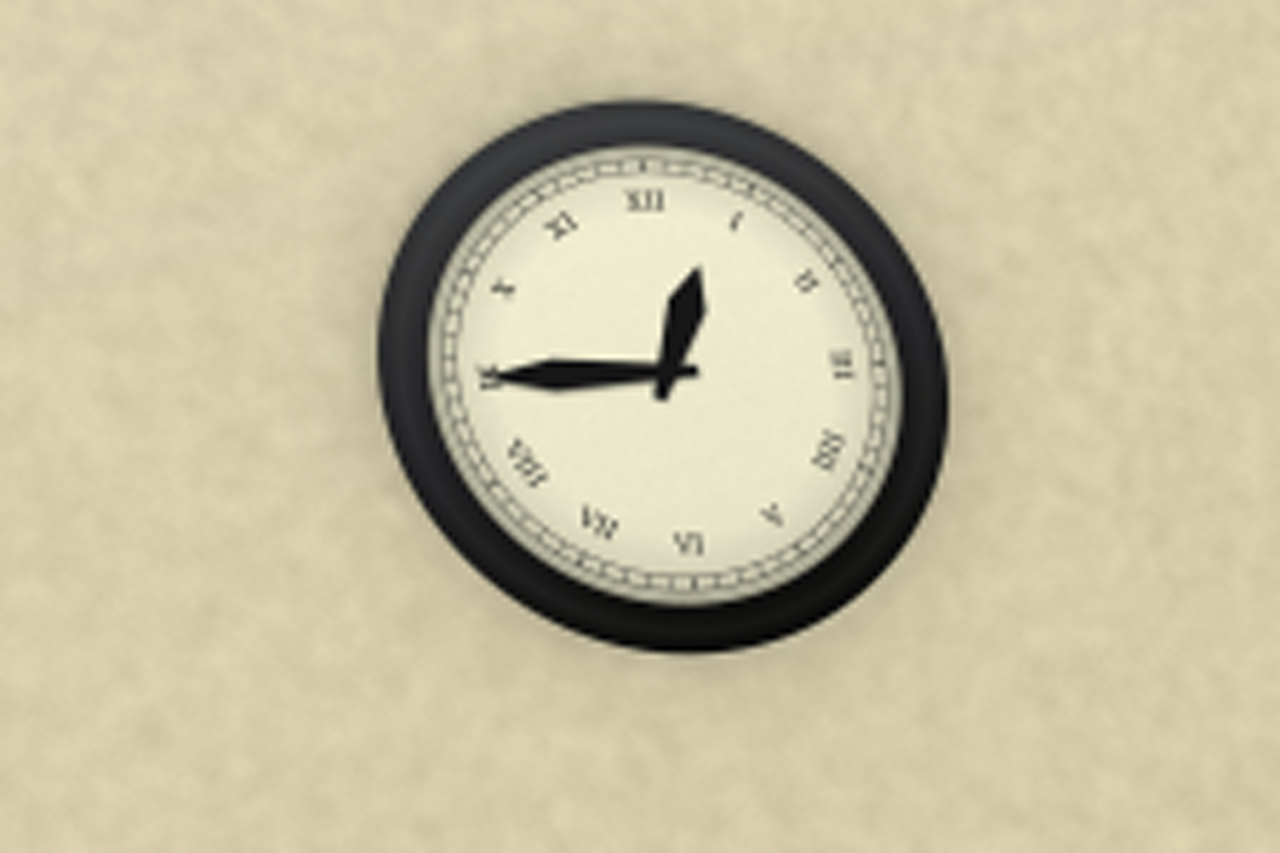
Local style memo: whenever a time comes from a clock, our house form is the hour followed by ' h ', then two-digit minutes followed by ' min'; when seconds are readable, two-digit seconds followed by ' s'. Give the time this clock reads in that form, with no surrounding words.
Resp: 12 h 45 min
